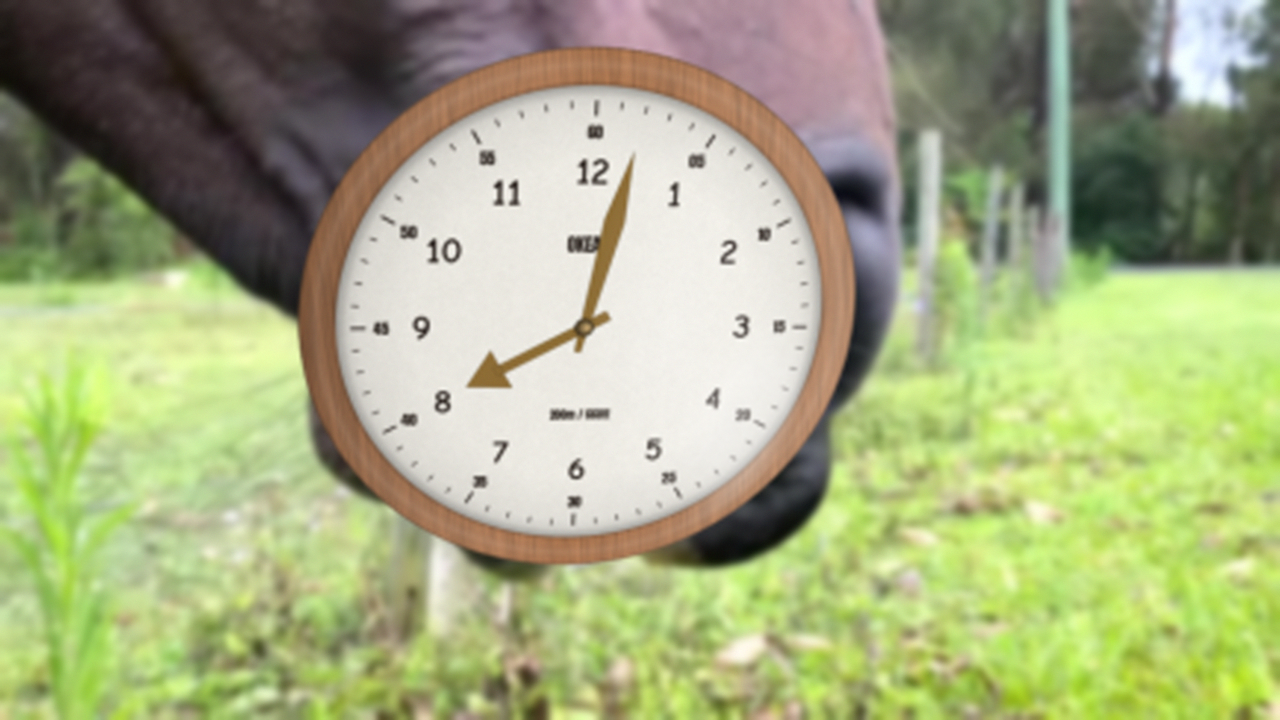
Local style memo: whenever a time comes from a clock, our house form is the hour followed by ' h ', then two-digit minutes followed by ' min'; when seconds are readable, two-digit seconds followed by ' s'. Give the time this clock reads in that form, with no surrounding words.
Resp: 8 h 02 min
